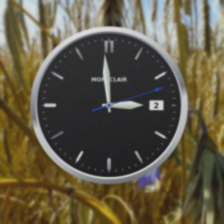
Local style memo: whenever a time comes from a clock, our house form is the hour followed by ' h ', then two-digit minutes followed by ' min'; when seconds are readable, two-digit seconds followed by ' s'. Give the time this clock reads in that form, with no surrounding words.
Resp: 2 h 59 min 12 s
